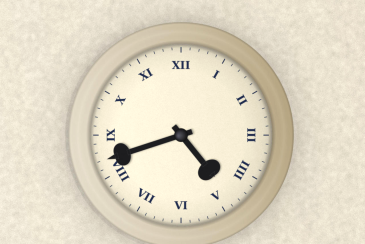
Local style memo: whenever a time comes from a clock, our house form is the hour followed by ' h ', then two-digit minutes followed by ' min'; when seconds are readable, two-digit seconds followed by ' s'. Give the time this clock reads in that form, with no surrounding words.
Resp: 4 h 42 min
